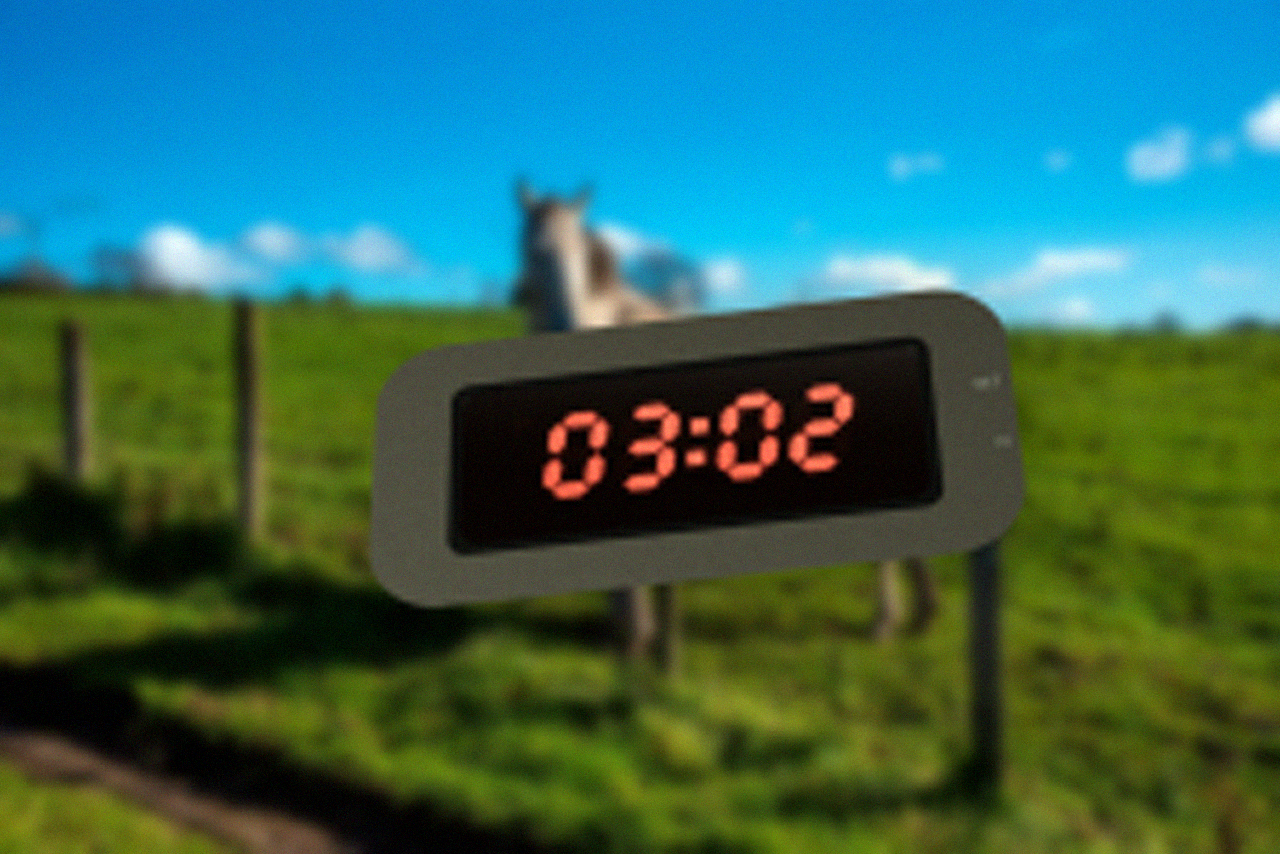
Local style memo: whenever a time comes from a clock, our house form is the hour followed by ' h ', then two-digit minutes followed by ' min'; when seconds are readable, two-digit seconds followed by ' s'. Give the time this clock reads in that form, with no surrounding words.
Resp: 3 h 02 min
